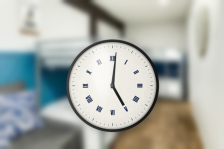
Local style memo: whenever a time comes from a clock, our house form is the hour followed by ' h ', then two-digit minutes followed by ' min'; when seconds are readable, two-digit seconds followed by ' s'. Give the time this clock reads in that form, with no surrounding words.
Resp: 5 h 01 min
